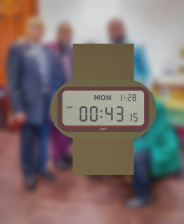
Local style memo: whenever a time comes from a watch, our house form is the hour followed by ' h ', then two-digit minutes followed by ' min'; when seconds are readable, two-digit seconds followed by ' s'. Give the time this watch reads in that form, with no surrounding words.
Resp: 0 h 43 min 15 s
